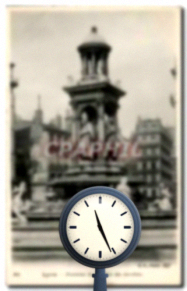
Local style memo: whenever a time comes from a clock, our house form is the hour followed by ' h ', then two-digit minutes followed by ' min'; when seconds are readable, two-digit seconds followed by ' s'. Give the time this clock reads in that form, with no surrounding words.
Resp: 11 h 26 min
